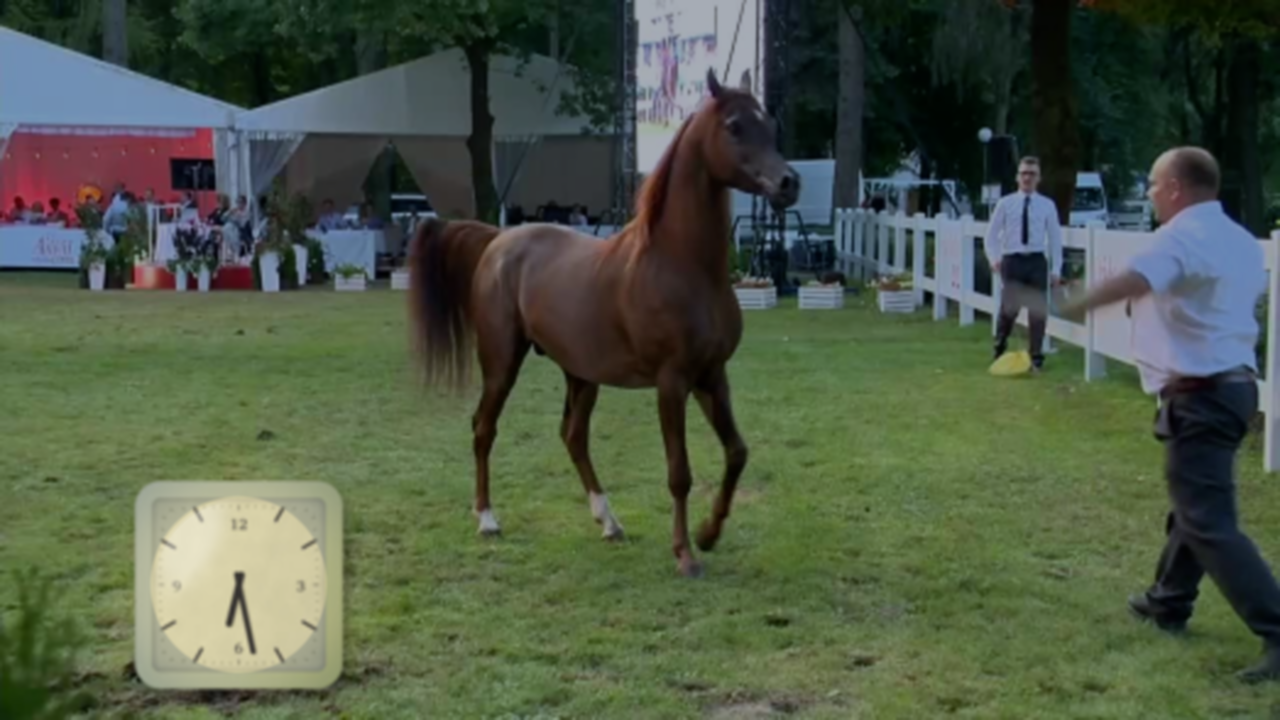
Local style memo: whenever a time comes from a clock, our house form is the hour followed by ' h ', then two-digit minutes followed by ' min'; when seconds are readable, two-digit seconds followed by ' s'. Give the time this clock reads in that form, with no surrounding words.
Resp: 6 h 28 min
